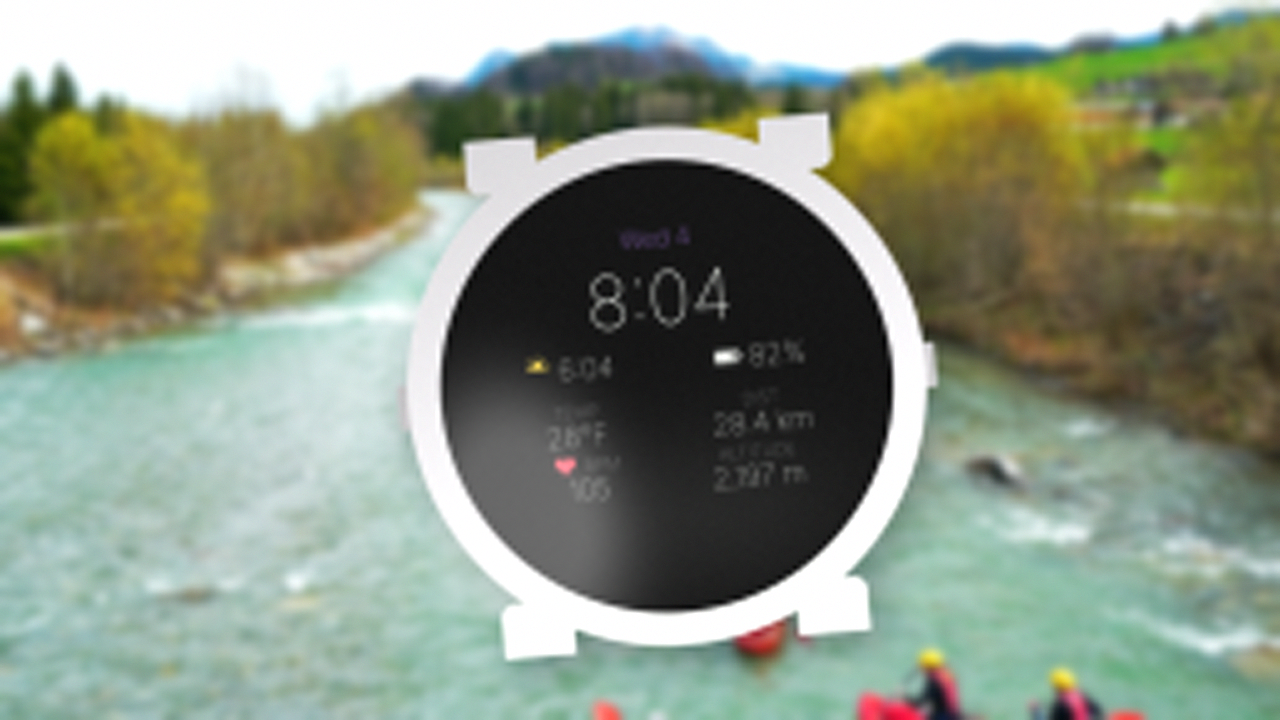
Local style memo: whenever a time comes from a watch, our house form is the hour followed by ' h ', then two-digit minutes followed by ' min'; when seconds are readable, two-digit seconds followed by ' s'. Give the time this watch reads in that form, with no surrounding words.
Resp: 8 h 04 min
